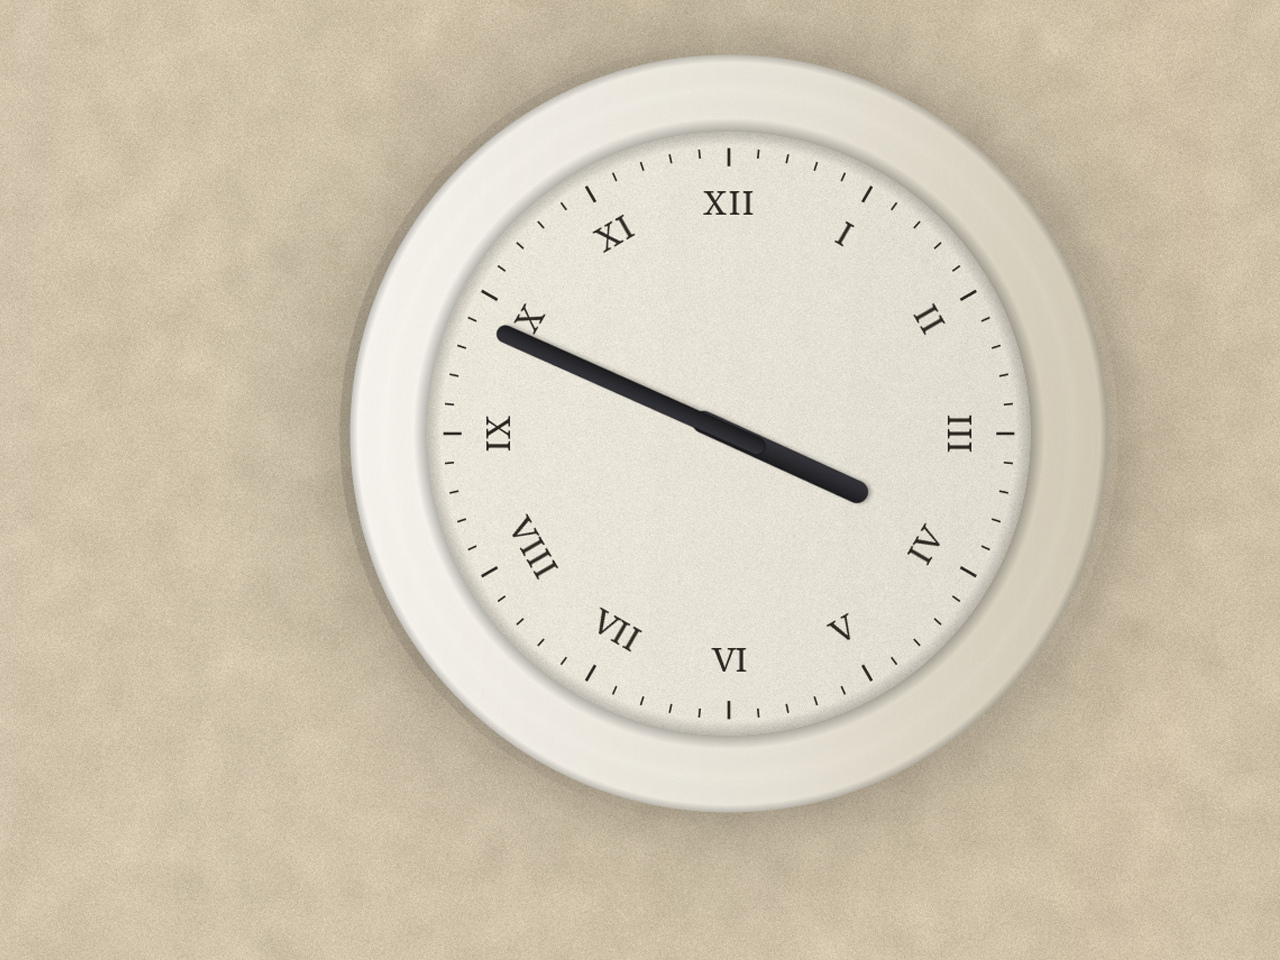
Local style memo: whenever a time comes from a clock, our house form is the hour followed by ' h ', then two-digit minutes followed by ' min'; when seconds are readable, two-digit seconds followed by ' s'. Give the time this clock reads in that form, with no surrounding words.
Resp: 3 h 49 min
